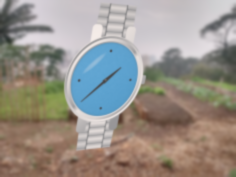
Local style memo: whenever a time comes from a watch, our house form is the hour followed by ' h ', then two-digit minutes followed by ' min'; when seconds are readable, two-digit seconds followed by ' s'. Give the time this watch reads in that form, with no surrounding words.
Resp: 1 h 38 min
